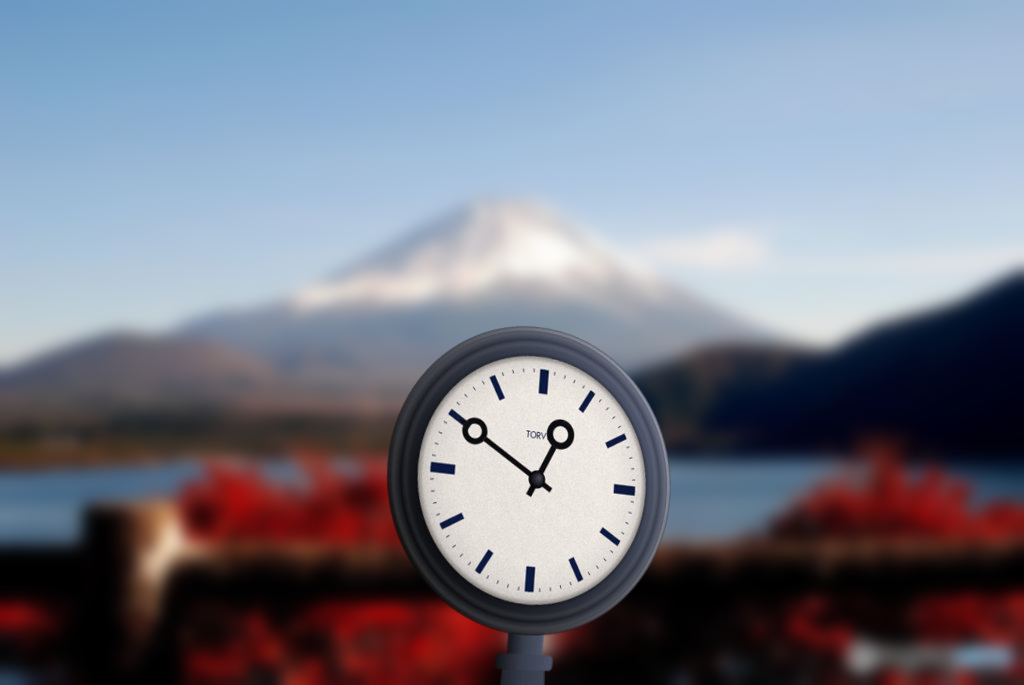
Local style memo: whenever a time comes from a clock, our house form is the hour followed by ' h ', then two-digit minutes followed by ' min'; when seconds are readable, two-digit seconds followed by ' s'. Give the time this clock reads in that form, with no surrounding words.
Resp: 12 h 50 min
